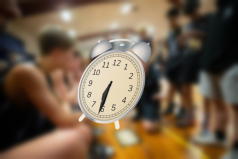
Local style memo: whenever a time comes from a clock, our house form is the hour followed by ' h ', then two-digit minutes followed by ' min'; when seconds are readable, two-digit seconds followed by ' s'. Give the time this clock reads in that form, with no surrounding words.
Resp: 6 h 31 min
